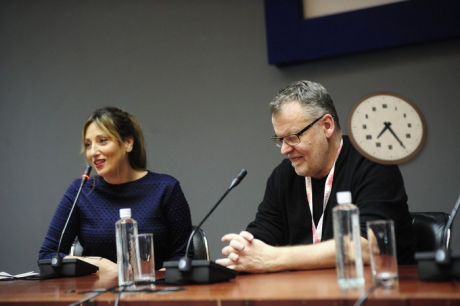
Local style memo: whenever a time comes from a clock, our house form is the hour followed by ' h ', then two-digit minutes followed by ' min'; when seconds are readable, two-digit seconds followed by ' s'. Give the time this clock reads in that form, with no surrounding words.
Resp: 7 h 25 min
